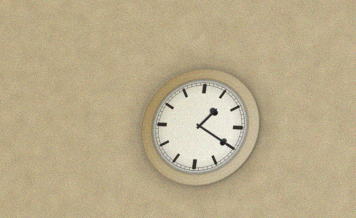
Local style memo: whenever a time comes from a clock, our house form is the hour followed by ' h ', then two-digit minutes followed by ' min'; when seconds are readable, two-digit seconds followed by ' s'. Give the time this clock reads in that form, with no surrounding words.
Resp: 1 h 20 min
